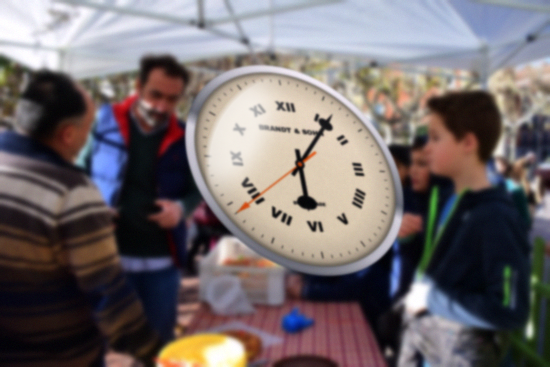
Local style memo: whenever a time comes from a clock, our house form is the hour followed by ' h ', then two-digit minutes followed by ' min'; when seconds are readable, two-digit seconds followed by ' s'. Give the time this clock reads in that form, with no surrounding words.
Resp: 6 h 06 min 39 s
